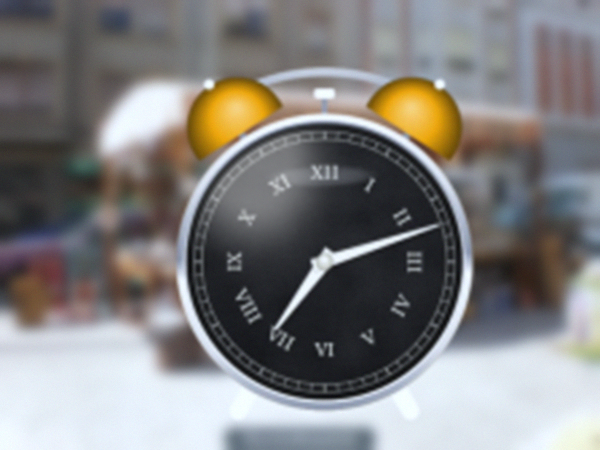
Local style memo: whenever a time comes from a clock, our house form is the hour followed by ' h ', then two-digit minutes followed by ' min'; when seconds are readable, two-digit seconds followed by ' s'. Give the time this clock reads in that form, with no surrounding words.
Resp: 7 h 12 min
